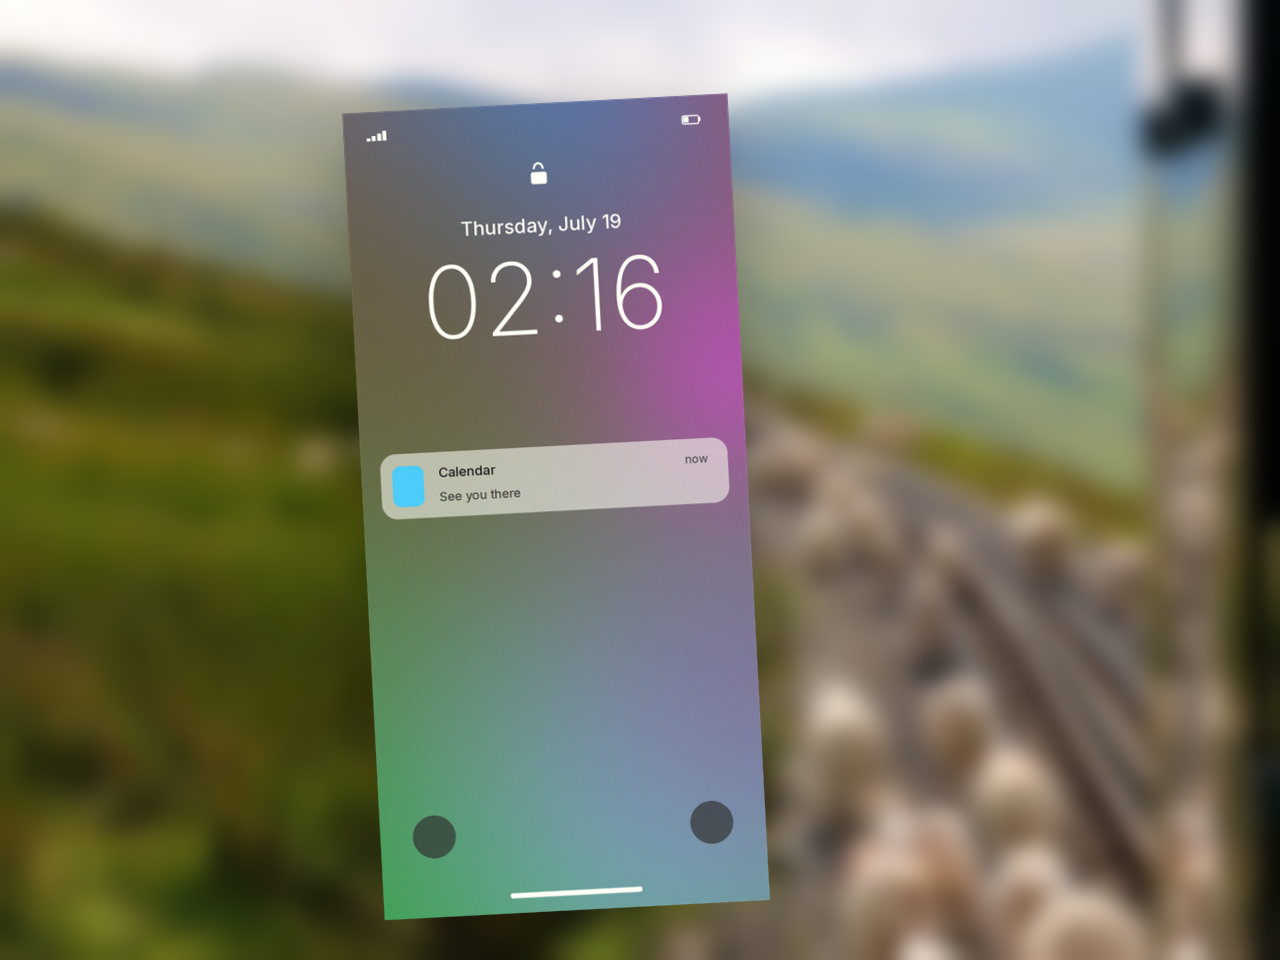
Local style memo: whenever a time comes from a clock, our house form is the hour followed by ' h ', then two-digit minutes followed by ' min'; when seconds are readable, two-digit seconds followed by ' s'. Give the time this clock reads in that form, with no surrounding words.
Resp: 2 h 16 min
